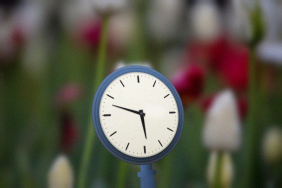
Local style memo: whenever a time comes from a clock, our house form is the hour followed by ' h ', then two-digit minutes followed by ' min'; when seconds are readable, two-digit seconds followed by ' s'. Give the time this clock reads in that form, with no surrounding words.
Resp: 5 h 48 min
